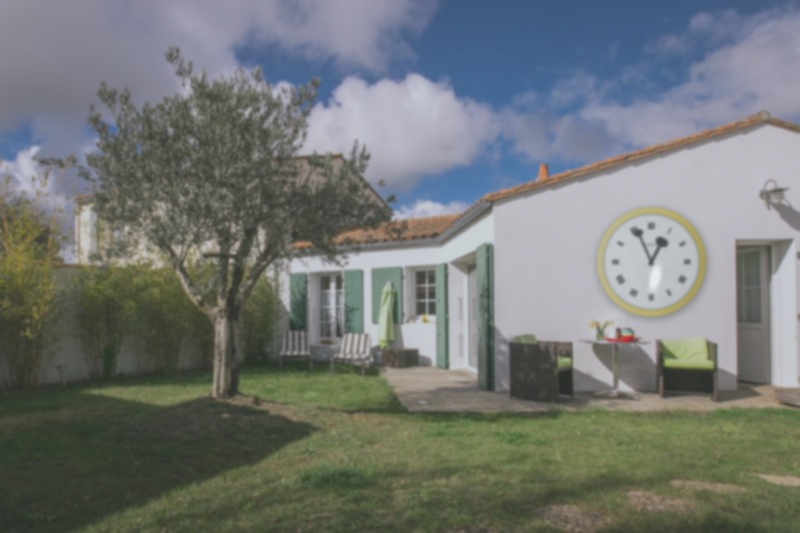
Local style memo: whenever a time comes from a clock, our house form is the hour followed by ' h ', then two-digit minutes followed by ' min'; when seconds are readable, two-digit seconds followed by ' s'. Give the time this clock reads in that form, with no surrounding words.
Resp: 12 h 56 min
